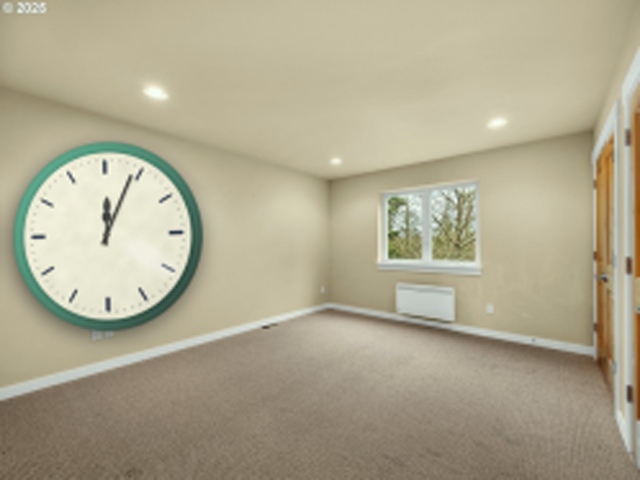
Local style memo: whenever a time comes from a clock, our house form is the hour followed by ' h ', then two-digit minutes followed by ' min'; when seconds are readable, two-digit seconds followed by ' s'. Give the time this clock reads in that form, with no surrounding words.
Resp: 12 h 04 min
